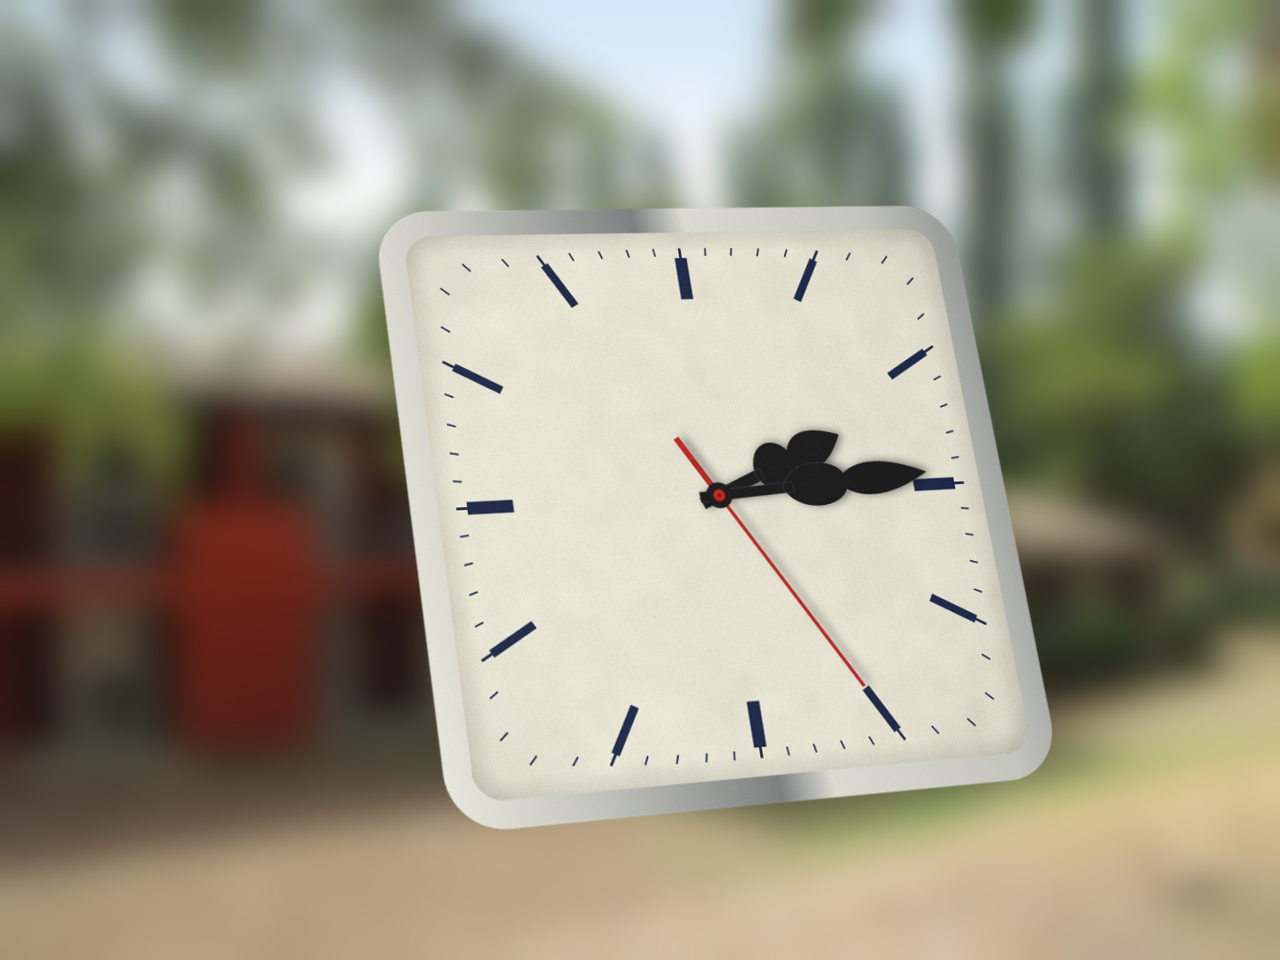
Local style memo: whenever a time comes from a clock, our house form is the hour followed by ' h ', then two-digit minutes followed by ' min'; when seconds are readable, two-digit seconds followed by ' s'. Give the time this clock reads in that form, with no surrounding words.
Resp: 2 h 14 min 25 s
